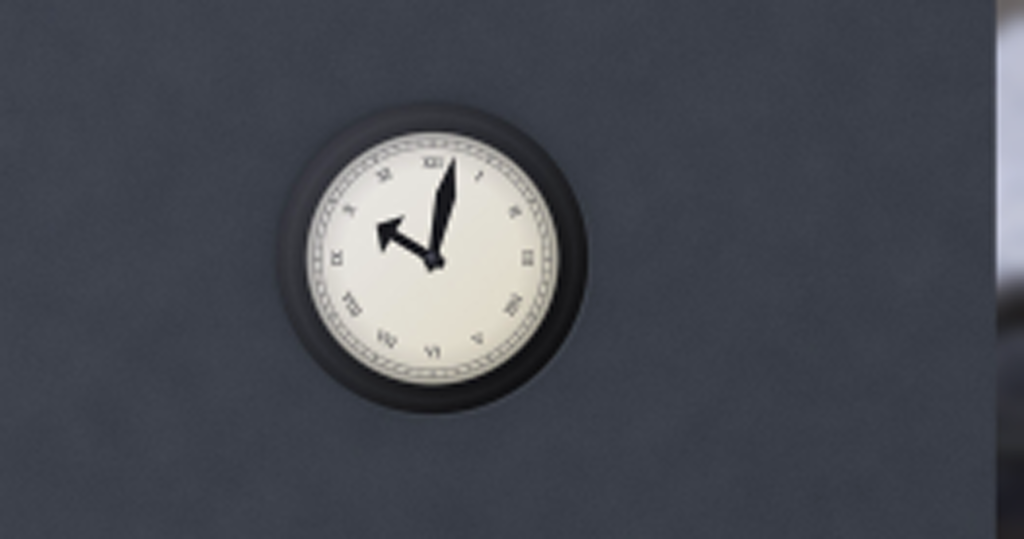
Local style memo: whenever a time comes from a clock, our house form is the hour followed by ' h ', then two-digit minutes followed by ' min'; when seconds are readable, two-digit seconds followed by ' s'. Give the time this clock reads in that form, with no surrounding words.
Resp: 10 h 02 min
